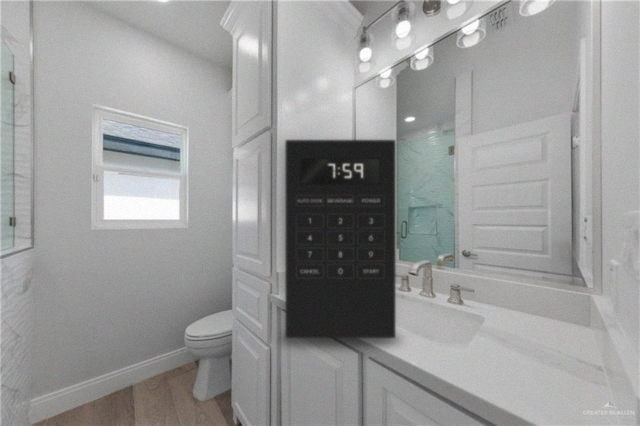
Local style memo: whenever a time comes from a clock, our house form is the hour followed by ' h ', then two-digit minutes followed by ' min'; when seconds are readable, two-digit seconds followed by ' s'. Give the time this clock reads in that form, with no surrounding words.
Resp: 7 h 59 min
